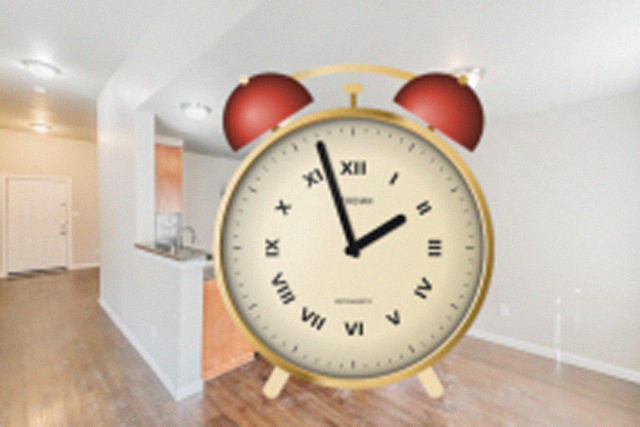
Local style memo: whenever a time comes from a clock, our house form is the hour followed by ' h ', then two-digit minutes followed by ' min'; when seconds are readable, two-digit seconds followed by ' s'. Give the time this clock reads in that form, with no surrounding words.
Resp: 1 h 57 min
